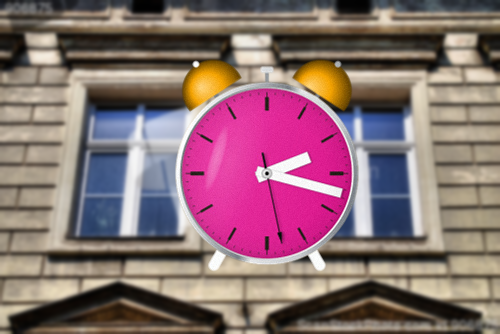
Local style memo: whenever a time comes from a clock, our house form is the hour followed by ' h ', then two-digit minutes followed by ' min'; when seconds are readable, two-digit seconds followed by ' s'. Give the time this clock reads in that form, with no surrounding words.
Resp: 2 h 17 min 28 s
